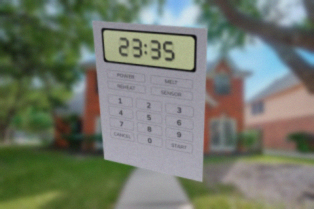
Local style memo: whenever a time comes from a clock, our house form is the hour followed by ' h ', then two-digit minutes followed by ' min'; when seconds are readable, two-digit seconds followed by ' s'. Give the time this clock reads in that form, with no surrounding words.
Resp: 23 h 35 min
